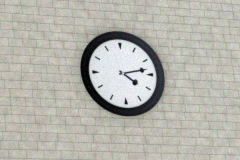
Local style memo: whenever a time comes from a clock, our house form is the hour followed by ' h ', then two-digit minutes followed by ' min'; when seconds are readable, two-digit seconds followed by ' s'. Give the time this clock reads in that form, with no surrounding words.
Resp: 4 h 13 min
